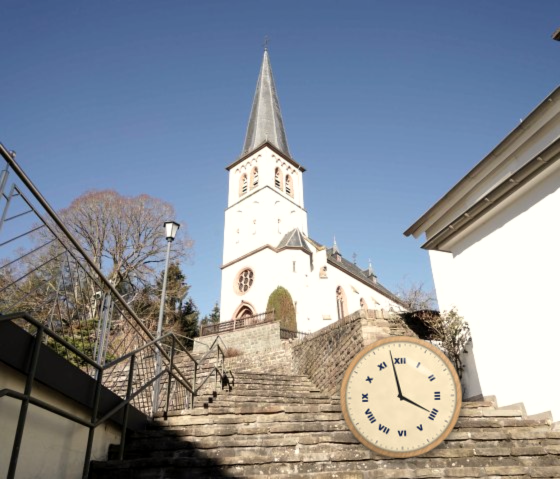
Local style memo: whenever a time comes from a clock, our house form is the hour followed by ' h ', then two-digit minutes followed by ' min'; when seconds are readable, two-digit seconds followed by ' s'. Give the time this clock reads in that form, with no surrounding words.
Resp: 3 h 58 min
